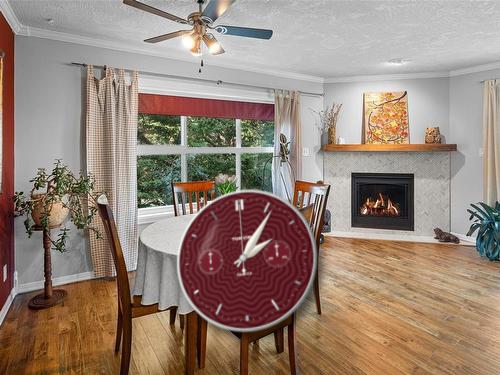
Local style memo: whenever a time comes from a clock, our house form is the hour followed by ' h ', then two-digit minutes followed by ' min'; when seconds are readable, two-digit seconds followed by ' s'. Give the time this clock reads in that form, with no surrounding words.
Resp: 2 h 06 min
